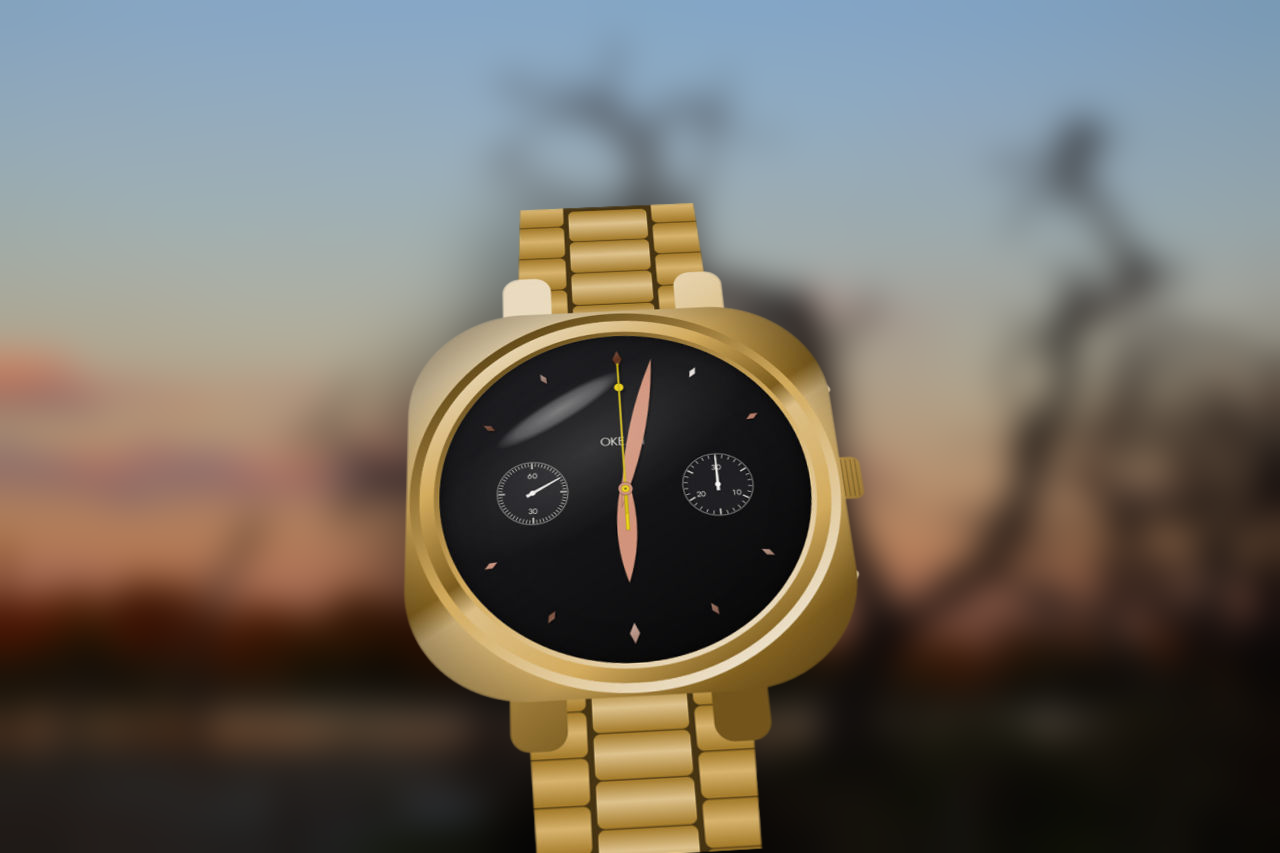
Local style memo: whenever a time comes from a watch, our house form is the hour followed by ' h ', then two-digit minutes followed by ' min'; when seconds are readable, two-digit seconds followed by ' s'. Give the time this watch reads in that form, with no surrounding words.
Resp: 6 h 02 min 10 s
